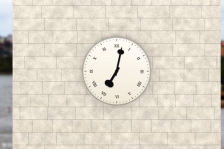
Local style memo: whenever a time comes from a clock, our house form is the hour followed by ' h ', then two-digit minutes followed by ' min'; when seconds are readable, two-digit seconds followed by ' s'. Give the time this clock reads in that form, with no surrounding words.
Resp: 7 h 02 min
